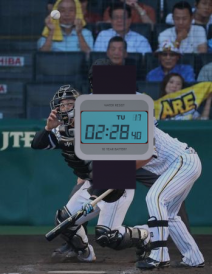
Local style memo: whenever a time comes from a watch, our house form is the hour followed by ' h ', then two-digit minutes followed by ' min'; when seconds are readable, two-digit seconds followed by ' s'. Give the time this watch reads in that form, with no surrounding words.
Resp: 2 h 28 min 40 s
